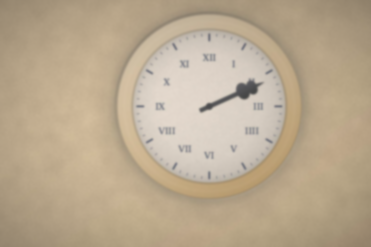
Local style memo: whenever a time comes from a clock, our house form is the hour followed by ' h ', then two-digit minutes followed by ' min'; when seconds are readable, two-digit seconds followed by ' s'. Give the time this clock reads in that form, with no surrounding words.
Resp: 2 h 11 min
